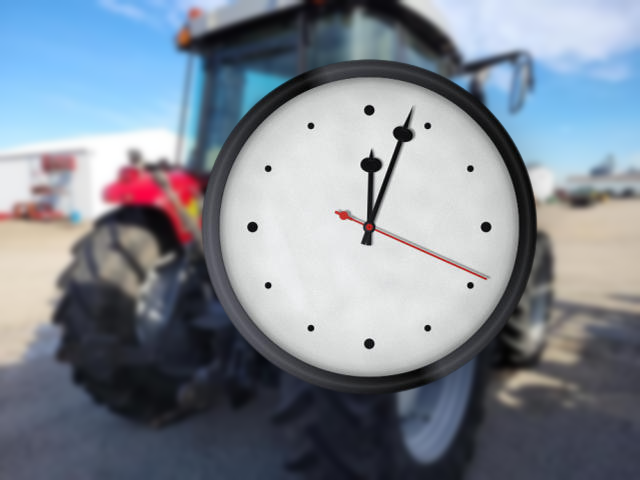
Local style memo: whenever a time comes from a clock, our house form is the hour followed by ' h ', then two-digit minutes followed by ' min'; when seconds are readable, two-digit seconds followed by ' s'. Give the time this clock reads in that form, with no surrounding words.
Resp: 12 h 03 min 19 s
